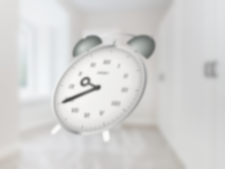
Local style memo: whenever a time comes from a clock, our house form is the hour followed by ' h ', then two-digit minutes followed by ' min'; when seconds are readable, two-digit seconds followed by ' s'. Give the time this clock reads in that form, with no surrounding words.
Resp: 9 h 40 min
